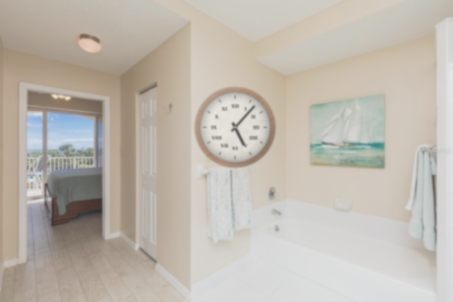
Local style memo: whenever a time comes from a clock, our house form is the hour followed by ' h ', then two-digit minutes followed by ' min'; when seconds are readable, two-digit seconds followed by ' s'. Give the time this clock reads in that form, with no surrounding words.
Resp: 5 h 07 min
